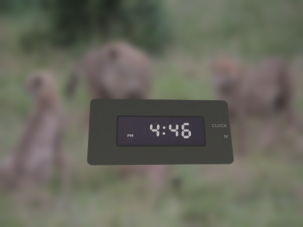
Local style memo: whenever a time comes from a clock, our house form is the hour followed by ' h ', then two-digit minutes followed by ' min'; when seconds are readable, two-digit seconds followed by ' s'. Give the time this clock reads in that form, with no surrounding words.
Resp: 4 h 46 min
